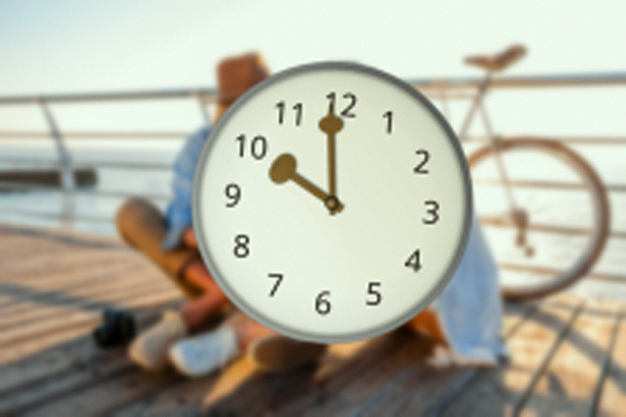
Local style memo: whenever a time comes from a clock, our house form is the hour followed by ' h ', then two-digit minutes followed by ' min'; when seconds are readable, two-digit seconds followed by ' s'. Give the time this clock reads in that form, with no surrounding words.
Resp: 9 h 59 min
